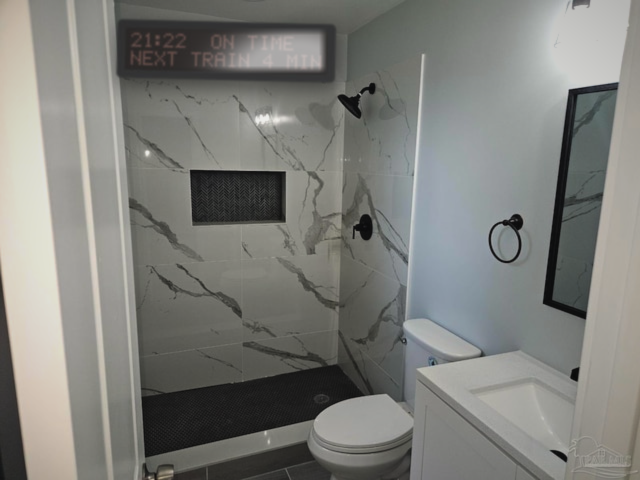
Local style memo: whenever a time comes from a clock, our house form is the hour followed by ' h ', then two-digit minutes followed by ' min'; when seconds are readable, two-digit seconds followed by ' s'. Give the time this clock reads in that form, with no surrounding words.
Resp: 21 h 22 min
